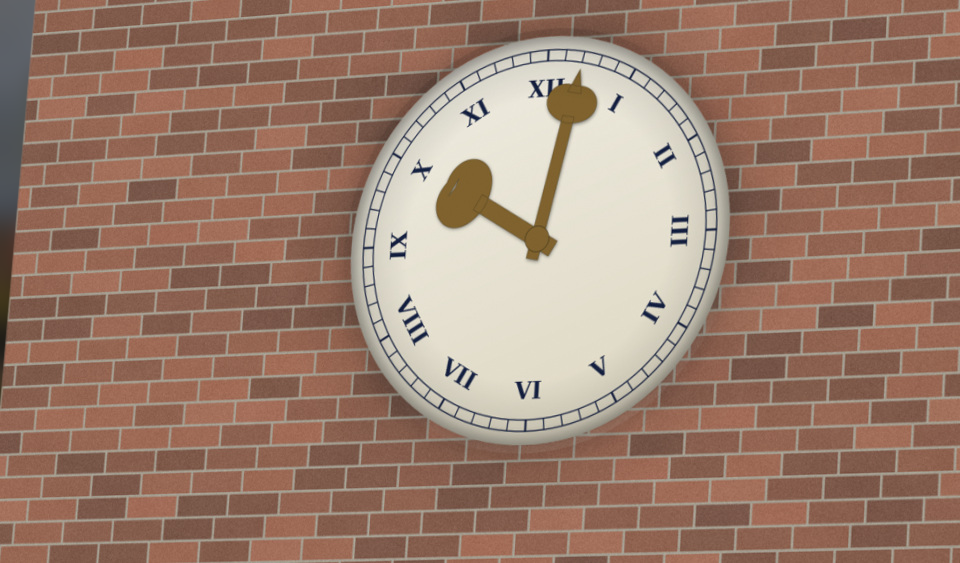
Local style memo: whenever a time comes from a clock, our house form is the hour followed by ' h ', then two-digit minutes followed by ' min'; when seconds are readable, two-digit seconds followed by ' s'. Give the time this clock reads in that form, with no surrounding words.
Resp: 10 h 02 min
